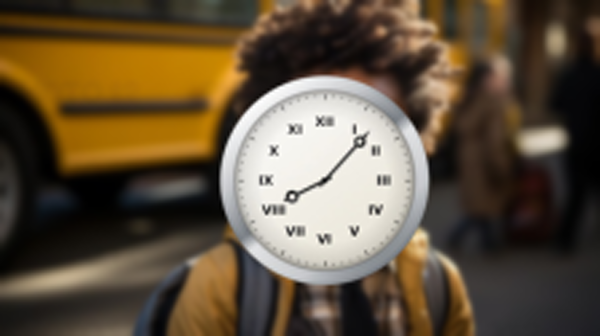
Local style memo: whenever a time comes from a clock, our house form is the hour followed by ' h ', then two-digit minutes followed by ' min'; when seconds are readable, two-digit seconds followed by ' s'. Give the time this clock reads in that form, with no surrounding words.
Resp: 8 h 07 min
